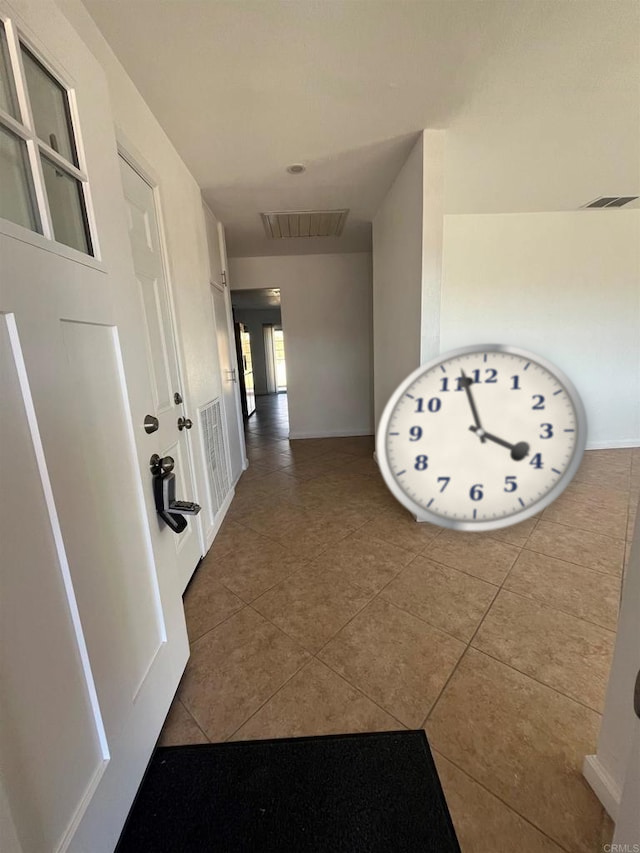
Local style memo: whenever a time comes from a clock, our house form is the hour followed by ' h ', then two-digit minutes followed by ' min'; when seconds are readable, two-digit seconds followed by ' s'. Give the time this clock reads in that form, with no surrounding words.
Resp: 3 h 57 min
